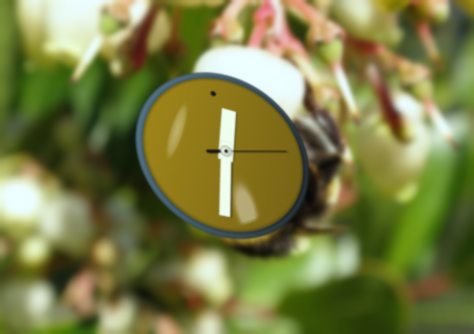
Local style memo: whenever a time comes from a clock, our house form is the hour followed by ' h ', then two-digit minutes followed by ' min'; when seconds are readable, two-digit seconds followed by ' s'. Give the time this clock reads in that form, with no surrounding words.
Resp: 12 h 32 min 15 s
